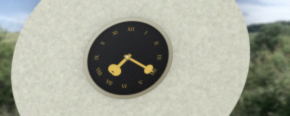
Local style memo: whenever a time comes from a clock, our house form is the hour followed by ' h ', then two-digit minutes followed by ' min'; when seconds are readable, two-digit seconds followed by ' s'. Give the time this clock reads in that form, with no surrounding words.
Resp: 7 h 20 min
